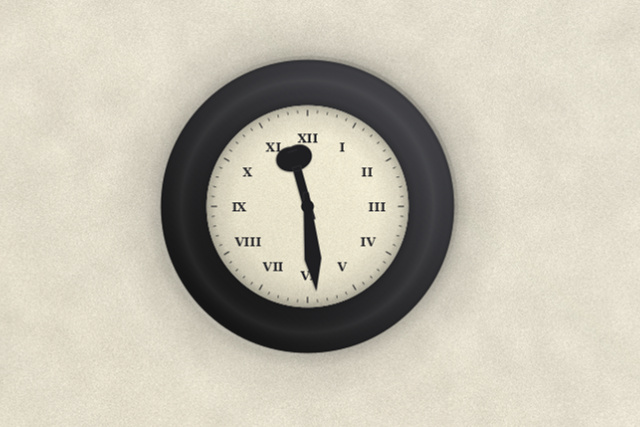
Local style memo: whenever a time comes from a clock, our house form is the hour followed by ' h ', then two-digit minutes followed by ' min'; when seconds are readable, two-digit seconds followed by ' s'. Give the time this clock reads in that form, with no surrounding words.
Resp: 11 h 29 min
